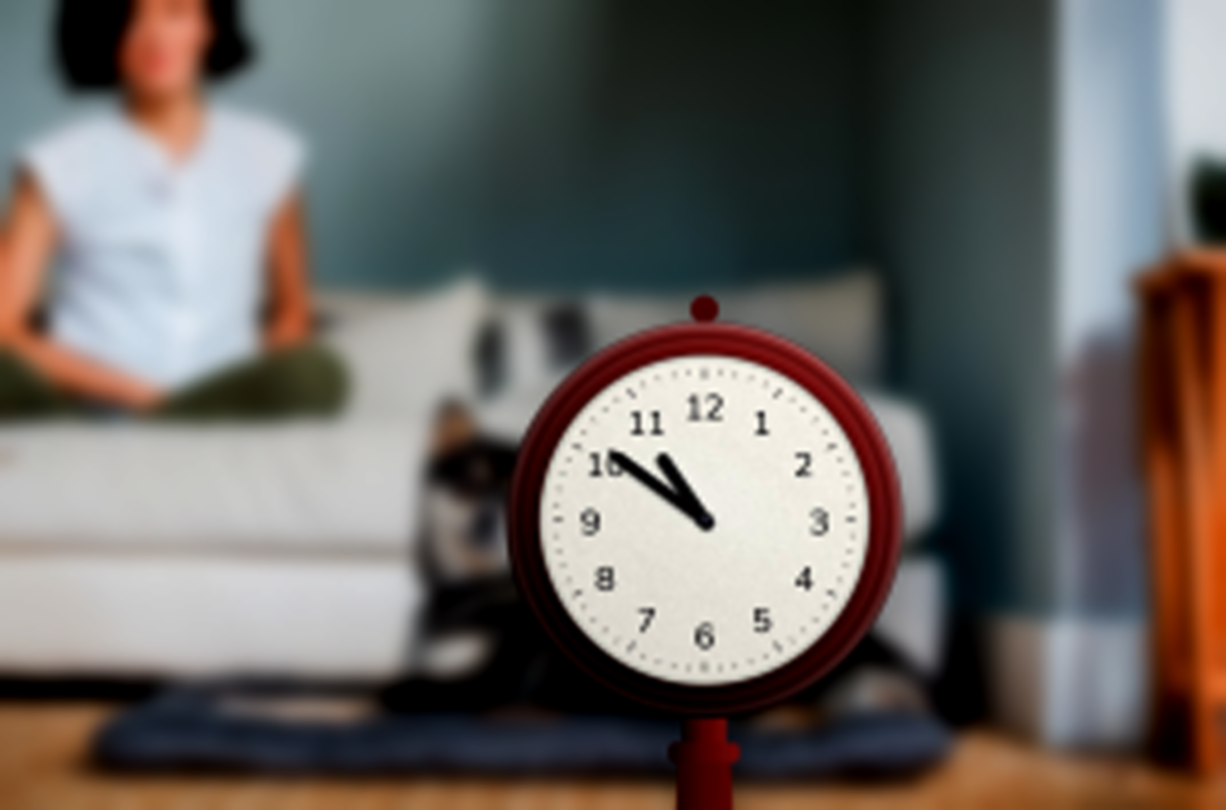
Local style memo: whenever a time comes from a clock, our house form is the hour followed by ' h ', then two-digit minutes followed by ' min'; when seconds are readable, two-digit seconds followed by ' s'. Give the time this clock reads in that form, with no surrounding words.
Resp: 10 h 51 min
